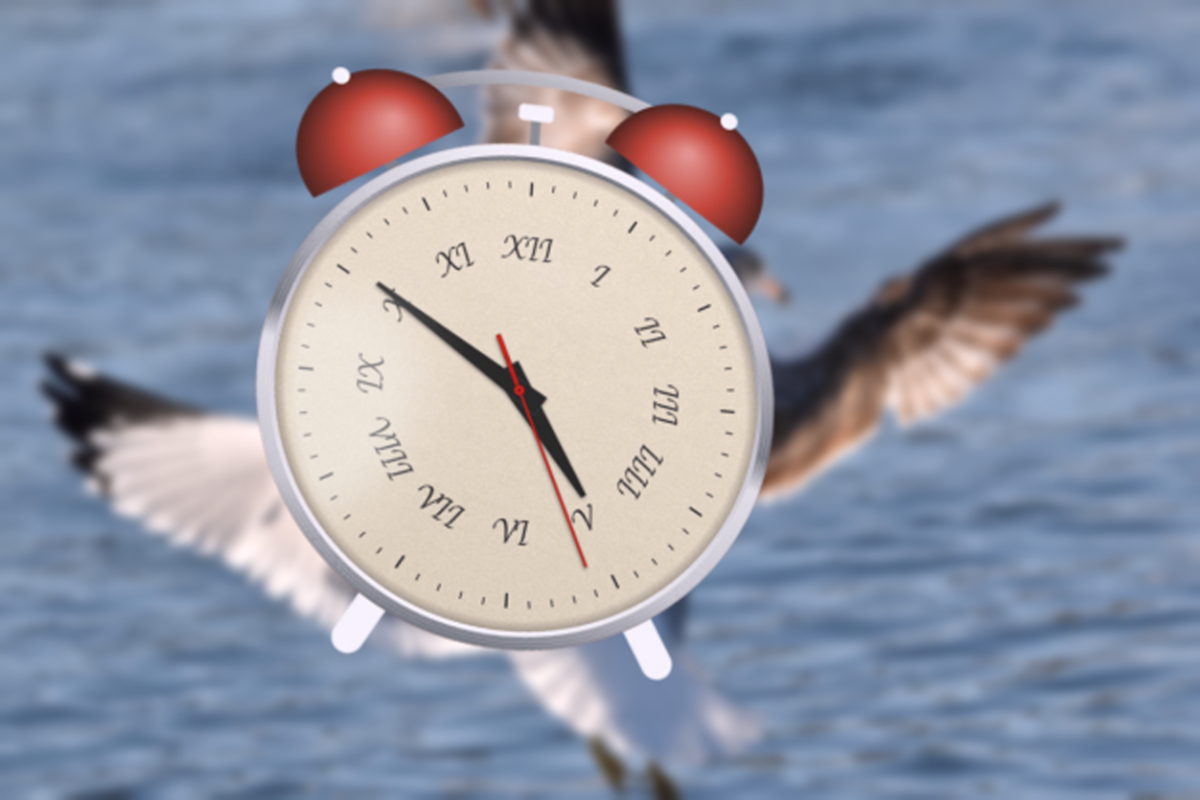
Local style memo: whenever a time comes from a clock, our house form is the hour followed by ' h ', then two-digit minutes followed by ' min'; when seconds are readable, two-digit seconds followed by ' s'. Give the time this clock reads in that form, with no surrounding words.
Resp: 4 h 50 min 26 s
